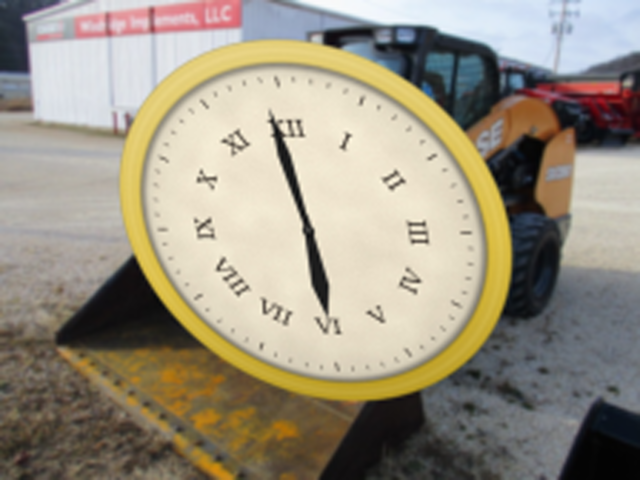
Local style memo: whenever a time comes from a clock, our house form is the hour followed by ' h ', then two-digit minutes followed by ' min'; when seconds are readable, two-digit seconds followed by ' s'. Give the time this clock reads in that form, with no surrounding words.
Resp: 5 h 59 min
